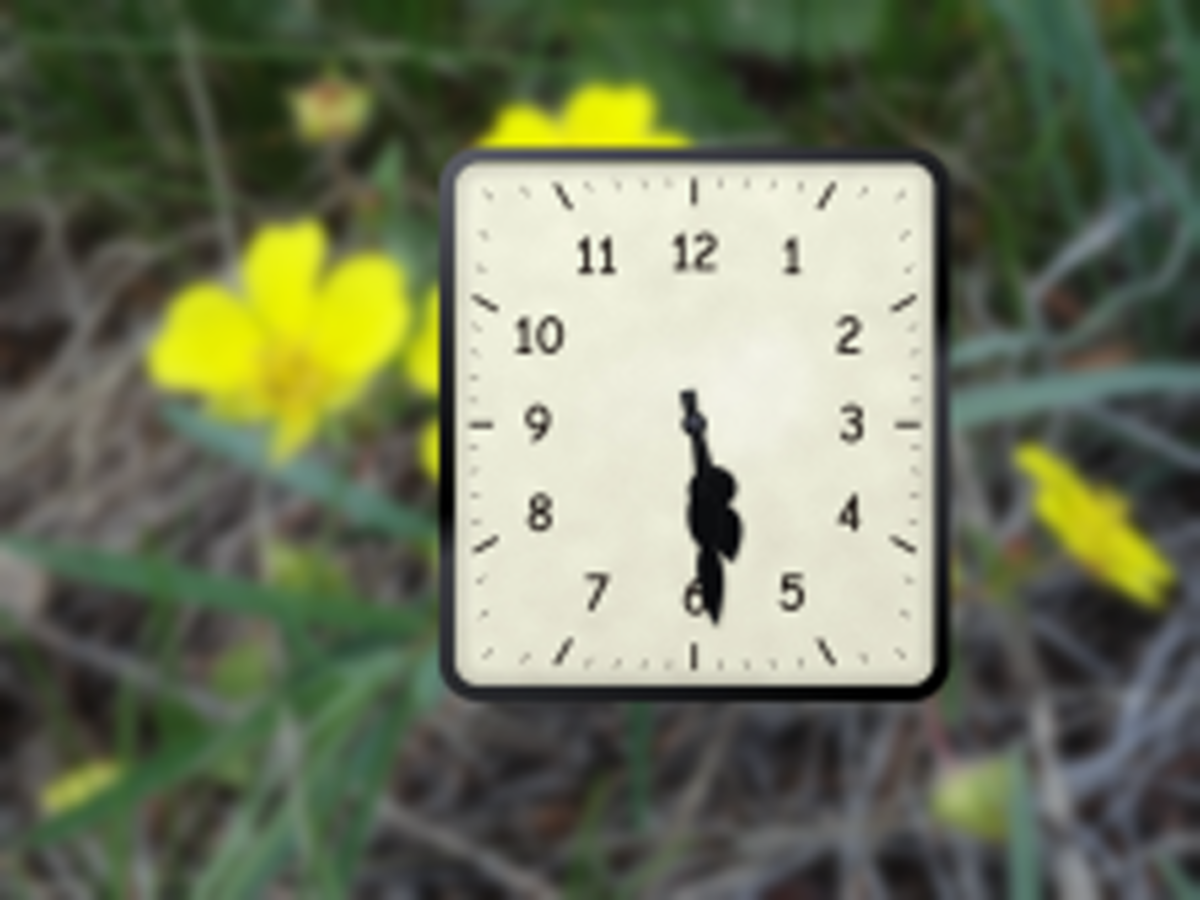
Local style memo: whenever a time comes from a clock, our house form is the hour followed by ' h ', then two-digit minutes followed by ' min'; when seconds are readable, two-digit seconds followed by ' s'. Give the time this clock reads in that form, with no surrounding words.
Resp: 5 h 29 min
